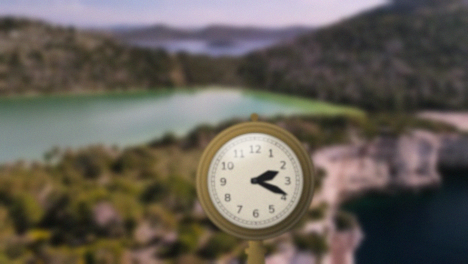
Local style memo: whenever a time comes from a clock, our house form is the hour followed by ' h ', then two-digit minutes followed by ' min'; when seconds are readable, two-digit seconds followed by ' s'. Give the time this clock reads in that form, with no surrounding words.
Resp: 2 h 19 min
